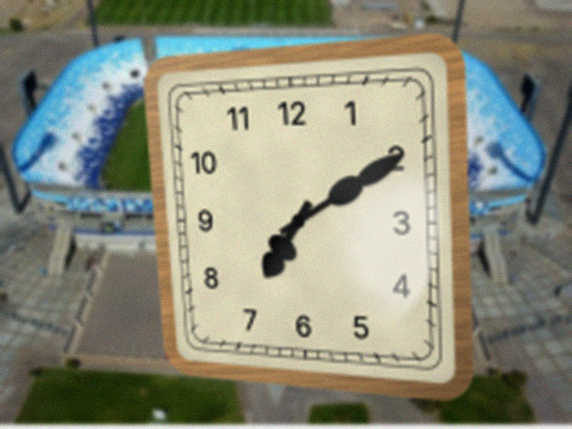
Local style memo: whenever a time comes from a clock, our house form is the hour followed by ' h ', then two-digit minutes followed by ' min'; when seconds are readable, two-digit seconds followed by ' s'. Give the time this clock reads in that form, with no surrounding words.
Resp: 7 h 10 min
